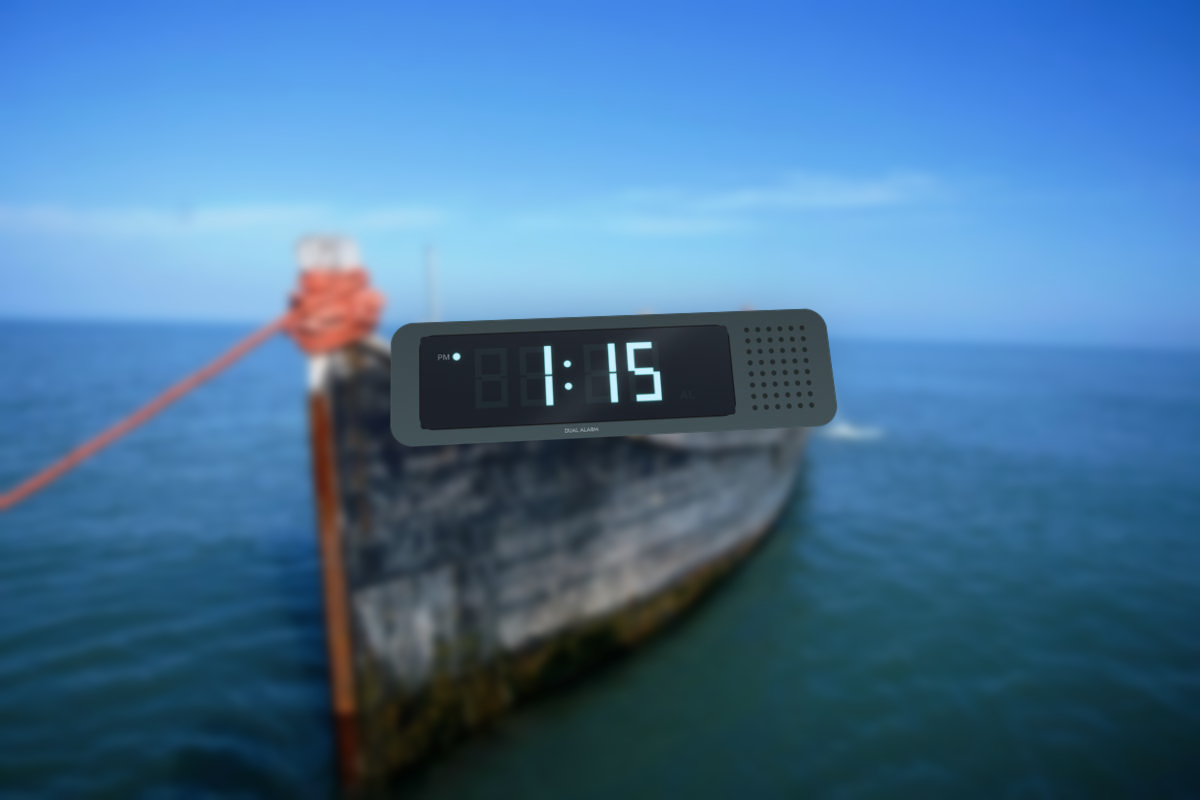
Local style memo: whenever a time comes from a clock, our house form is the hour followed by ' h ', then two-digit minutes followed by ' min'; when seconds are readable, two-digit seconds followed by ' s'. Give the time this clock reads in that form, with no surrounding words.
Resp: 1 h 15 min
